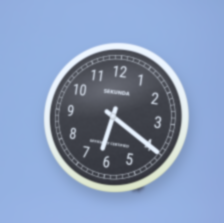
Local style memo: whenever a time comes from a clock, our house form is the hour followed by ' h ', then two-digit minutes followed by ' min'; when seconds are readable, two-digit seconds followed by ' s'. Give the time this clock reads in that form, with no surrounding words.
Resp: 6 h 20 min
